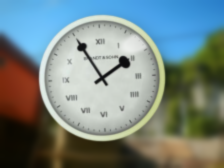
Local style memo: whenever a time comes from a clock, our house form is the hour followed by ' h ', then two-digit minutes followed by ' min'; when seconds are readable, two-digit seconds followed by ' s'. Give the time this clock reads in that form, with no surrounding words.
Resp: 1 h 55 min
